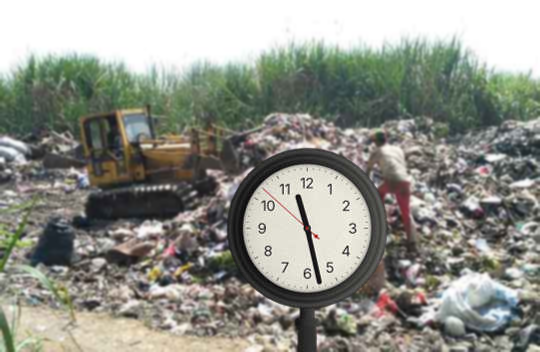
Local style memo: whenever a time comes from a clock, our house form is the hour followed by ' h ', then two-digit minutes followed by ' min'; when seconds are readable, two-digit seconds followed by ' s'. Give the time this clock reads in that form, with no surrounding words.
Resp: 11 h 27 min 52 s
